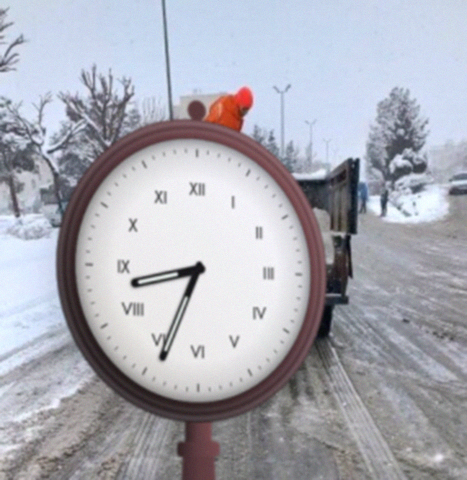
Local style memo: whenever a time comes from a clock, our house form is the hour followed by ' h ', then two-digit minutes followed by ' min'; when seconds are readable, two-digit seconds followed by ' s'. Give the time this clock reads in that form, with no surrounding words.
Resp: 8 h 34 min
